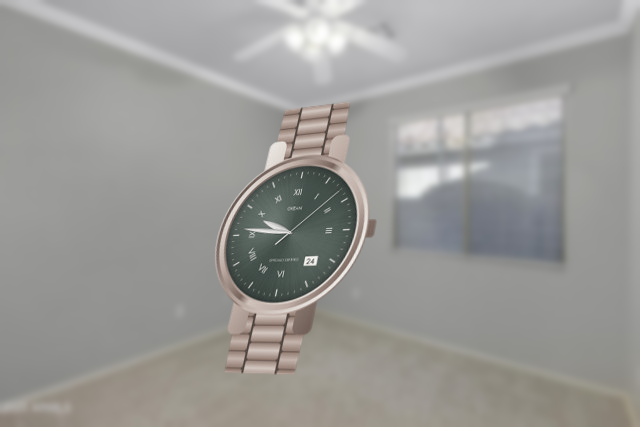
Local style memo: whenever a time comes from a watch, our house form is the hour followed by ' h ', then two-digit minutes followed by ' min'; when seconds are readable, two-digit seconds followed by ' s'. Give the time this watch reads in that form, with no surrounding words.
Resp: 9 h 46 min 08 s
